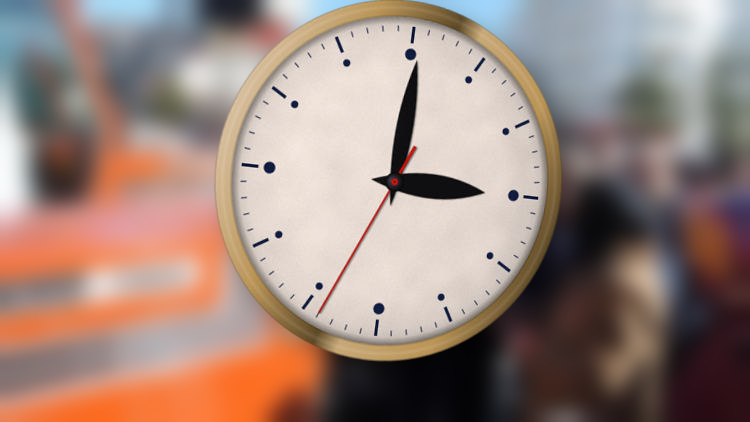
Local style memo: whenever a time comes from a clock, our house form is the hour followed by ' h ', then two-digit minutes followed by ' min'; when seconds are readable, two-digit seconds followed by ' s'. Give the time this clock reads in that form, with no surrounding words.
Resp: 3 h 00 min 34 s
